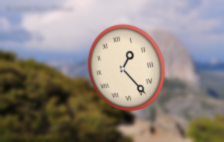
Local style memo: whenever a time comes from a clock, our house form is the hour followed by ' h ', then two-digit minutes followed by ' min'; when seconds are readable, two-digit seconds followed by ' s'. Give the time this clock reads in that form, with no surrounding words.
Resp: 1 h 24 min
